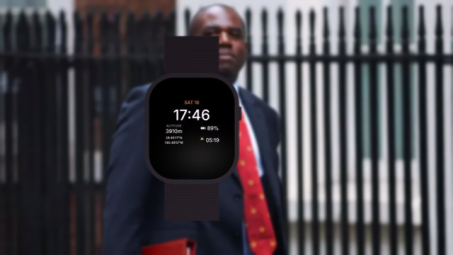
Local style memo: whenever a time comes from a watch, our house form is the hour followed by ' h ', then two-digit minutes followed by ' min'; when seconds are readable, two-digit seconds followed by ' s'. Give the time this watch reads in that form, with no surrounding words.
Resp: 17 h 46 min
